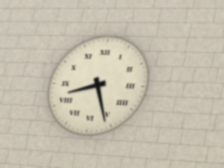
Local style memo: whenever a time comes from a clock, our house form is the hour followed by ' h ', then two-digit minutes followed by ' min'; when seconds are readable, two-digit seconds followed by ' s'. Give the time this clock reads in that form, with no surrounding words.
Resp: 8 h 26 min
